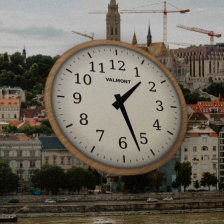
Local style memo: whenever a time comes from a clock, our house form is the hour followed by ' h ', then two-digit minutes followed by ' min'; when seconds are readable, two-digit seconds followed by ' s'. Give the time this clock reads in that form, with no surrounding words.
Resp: 1 h 27 min
